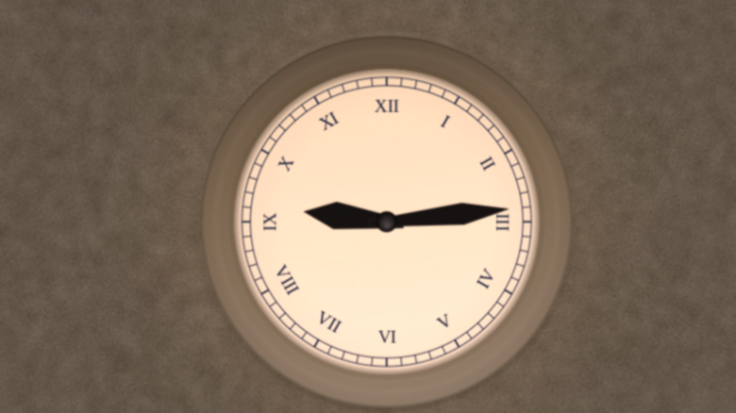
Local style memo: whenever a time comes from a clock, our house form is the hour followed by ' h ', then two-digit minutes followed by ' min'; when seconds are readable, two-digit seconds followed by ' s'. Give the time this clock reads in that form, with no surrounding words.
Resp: 9 h 14 min
